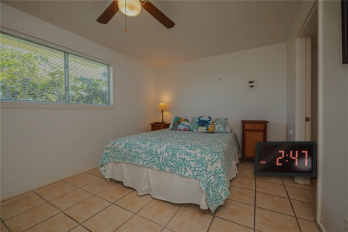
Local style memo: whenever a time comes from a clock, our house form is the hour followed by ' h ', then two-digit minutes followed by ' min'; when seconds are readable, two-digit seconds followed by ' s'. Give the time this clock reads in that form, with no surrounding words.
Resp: 2 h 47 min
